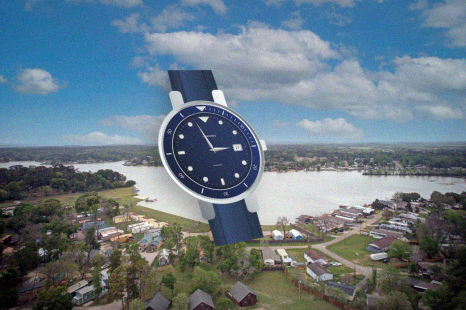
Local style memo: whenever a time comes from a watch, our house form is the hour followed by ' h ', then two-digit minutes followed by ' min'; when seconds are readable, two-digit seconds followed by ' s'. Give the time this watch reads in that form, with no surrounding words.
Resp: 2 h 57 min
